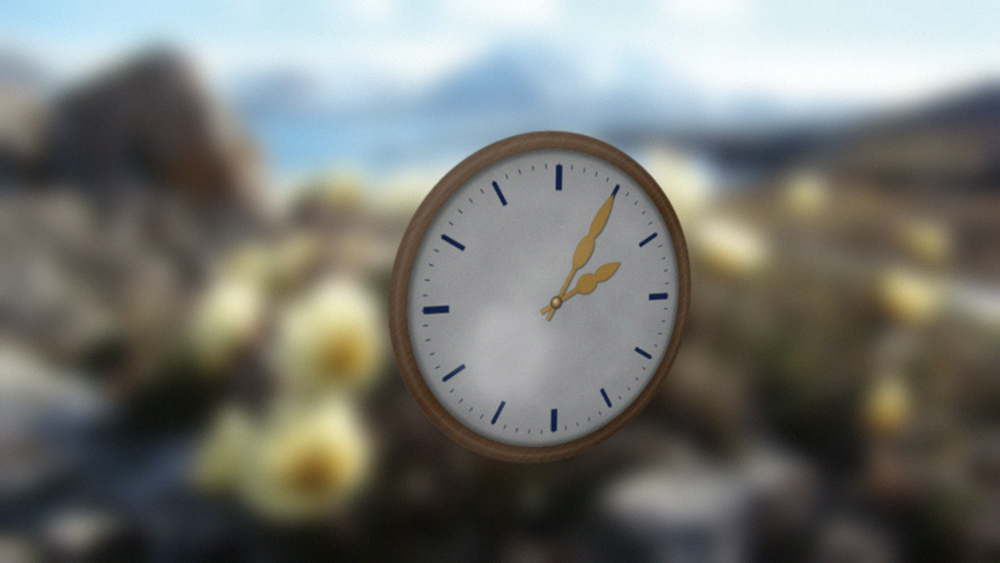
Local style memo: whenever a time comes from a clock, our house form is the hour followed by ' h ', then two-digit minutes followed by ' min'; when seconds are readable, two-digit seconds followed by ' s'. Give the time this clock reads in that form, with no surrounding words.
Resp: 2 h 05 min
